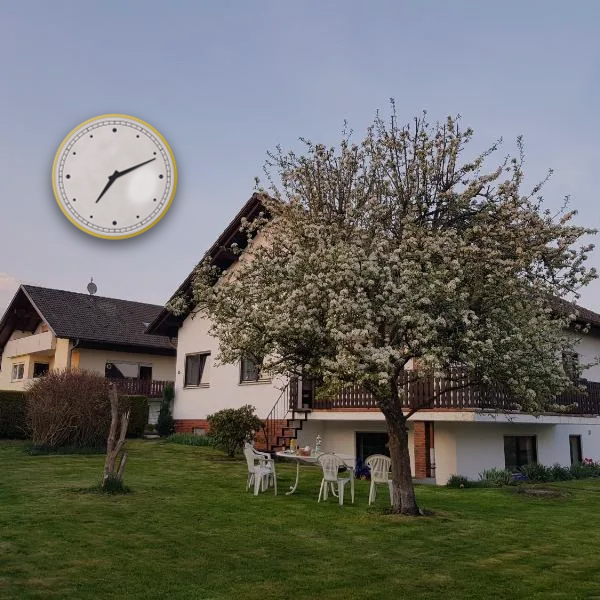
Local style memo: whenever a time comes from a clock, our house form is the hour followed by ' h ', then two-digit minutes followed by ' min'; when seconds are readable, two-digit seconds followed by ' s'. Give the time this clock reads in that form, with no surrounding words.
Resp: 7 h 11 min
